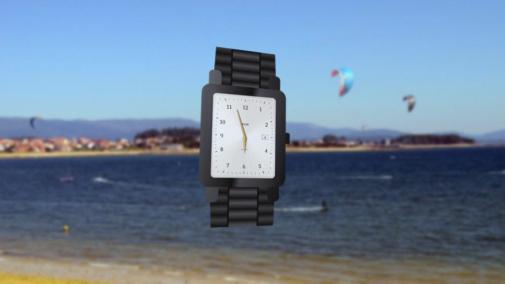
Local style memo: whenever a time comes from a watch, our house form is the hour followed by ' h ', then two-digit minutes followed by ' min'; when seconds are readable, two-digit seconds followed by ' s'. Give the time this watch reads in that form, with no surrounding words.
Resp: 5 h 57 min
